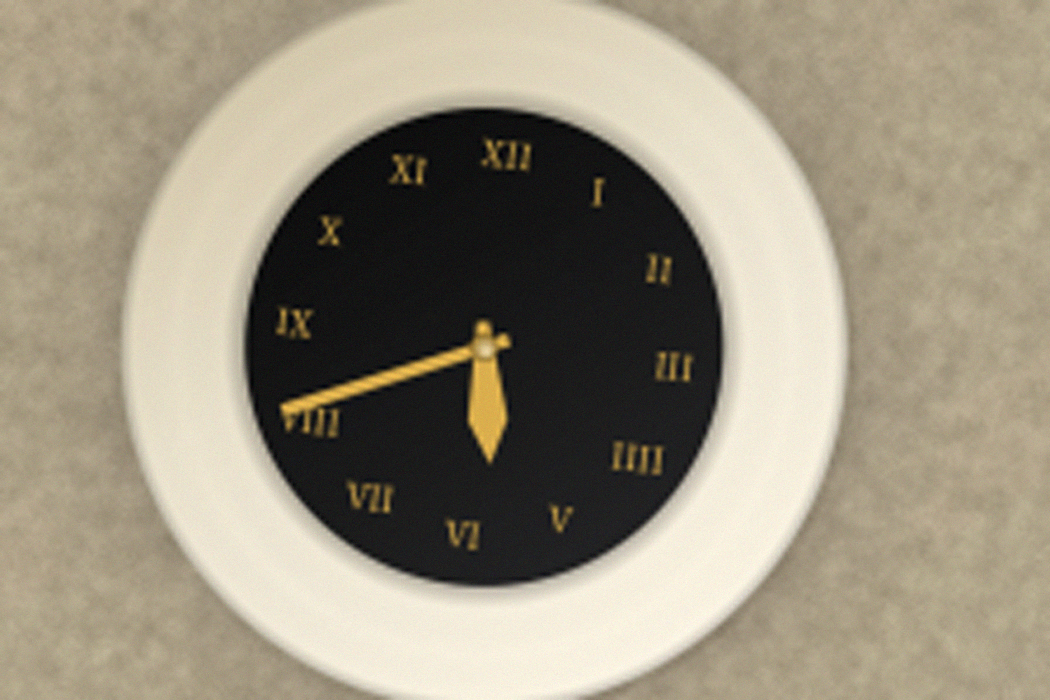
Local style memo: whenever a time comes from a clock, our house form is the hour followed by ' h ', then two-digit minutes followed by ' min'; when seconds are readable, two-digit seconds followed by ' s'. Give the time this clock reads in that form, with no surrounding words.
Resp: 5 h 41 min
